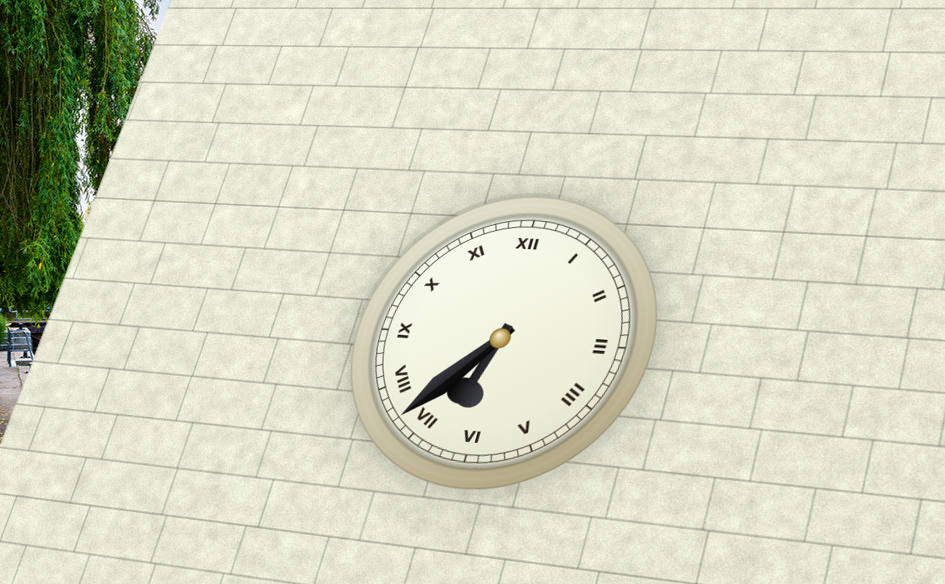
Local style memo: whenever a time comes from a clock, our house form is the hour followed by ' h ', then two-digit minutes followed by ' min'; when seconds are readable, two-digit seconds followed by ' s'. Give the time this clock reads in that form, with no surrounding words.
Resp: 6 h 37 min
